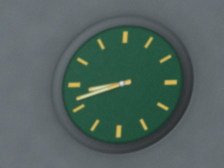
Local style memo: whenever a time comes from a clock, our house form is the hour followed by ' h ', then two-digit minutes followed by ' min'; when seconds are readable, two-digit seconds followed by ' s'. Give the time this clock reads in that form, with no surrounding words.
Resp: 8 h 42 min
